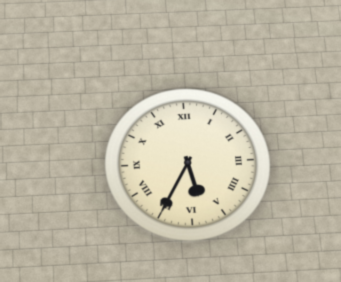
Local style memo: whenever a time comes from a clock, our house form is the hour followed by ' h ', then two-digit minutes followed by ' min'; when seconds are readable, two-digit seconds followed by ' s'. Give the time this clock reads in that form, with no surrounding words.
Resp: 5 h 35 min
